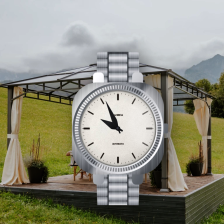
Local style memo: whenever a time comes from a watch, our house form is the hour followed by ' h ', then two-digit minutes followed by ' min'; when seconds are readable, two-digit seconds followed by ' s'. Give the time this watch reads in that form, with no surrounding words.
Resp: 9 h 56 min
